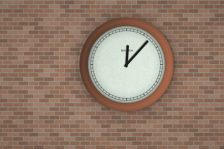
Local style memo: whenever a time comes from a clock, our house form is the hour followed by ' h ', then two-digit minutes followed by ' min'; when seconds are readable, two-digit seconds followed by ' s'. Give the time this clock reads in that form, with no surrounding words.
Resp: 12 h 07 min
